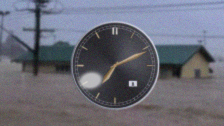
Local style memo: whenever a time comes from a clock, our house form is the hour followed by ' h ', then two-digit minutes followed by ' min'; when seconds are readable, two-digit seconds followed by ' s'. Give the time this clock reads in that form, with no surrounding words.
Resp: 7 h 11 min
